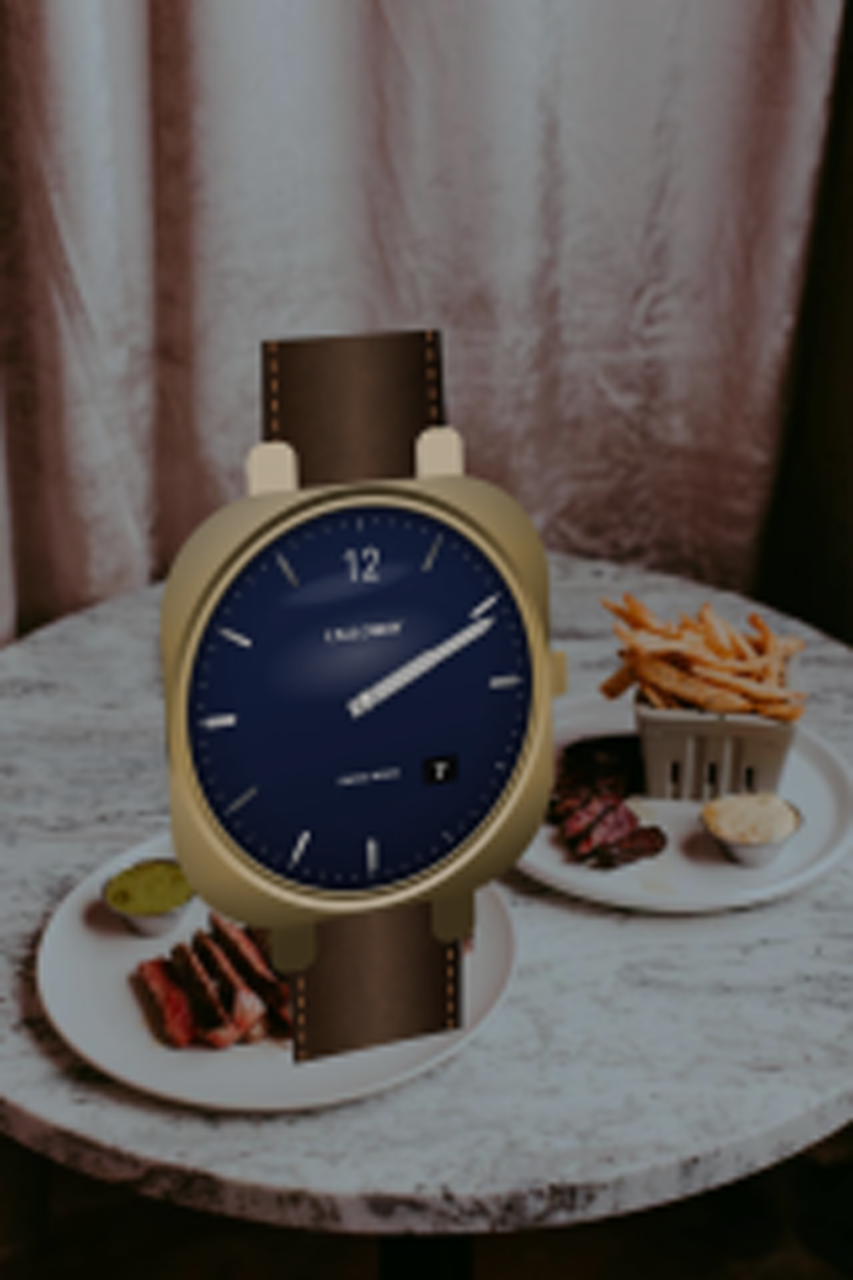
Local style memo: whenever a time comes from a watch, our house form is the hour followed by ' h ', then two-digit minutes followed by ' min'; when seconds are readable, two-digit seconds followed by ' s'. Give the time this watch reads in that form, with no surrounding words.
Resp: 2 h 11 min
